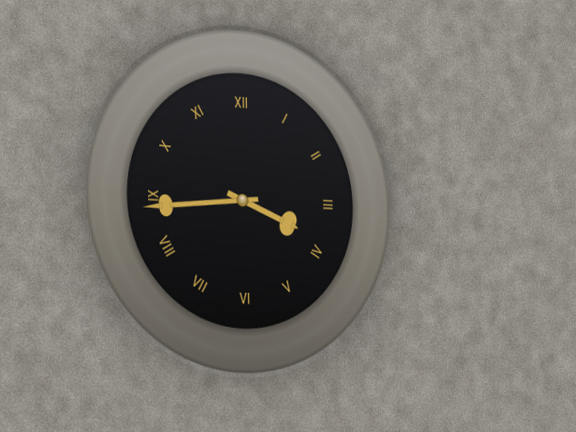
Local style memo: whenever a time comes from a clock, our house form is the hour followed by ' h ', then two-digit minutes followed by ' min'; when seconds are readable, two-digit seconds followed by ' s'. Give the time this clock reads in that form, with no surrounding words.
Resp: 3 h 44 min
